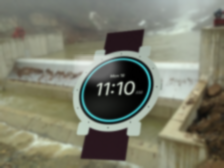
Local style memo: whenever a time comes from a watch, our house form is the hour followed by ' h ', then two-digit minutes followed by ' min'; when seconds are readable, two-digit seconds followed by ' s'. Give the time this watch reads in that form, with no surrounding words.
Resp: 11 h 10 min
